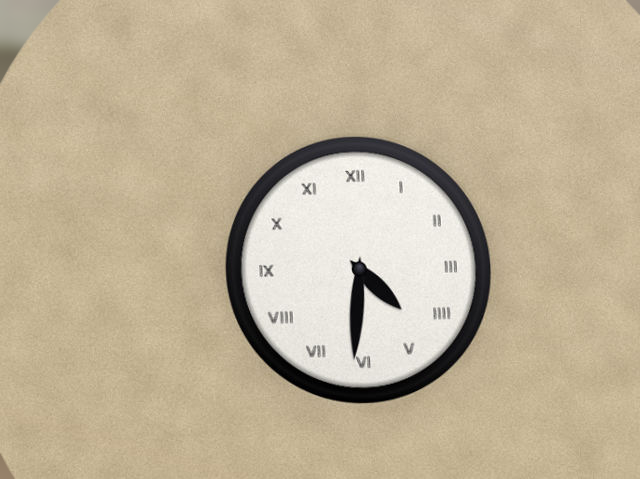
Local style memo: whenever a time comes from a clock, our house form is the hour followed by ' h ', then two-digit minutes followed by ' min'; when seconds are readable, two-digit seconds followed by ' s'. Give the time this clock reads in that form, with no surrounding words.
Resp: 4 h 31 min
